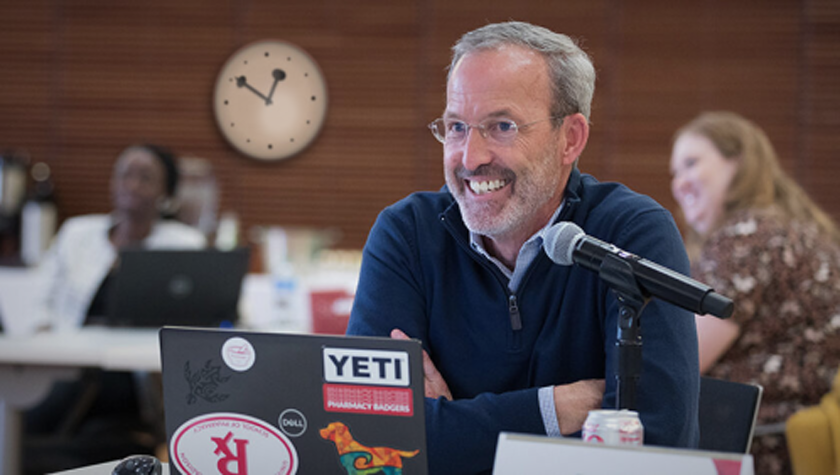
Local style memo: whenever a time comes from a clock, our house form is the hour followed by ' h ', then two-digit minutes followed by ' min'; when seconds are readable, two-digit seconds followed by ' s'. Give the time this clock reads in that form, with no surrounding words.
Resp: 12 h 51 min
